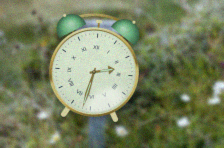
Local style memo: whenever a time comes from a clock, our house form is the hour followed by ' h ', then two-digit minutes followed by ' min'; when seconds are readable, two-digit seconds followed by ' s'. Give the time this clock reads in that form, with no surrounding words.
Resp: 2 h 32 min
